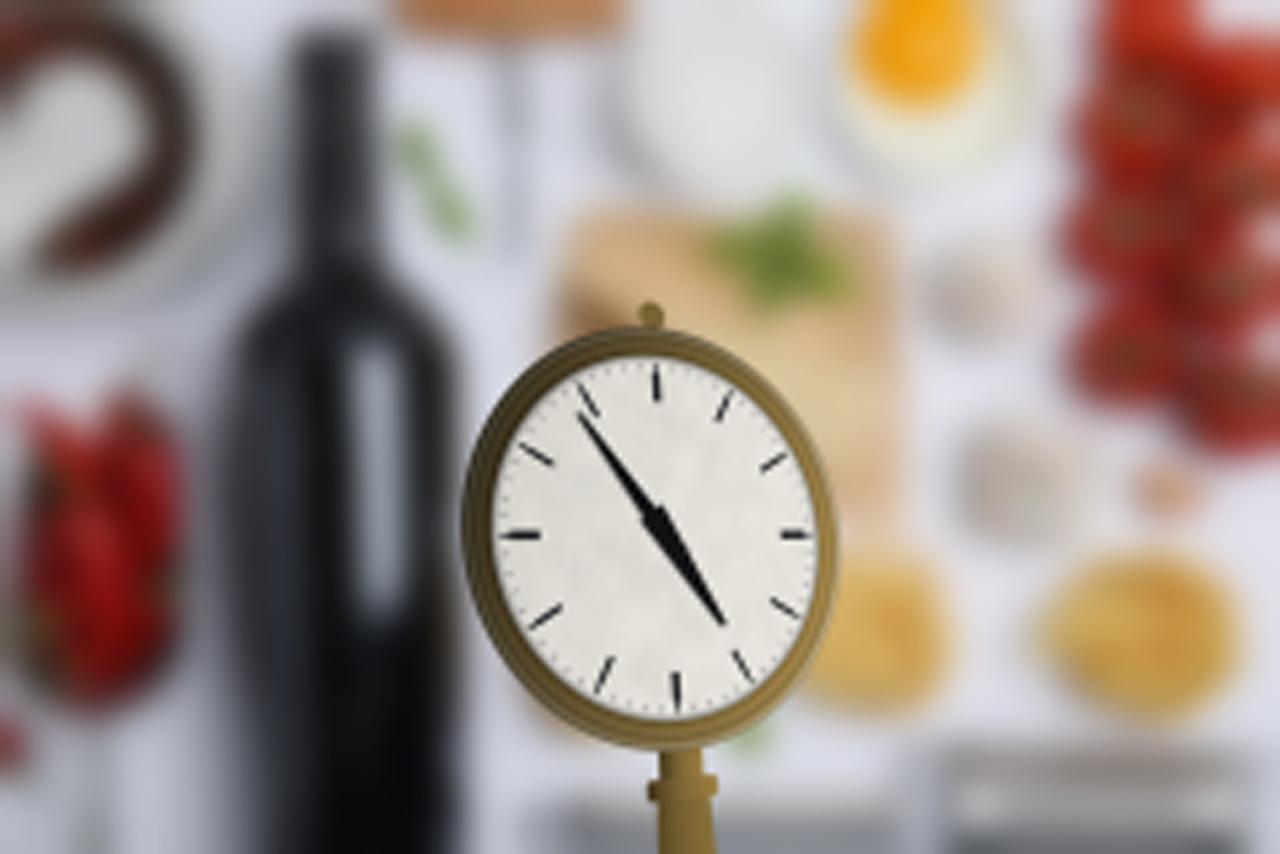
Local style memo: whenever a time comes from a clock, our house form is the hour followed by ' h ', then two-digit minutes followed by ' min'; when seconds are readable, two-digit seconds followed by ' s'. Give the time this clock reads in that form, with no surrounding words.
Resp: 4 h 54 min
